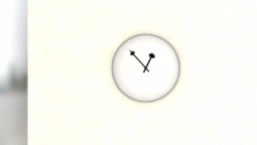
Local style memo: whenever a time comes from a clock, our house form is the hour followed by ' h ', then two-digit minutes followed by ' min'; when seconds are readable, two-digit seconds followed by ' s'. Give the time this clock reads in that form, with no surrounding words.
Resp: 12 h 53 min
